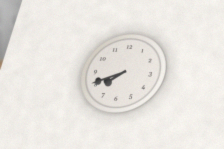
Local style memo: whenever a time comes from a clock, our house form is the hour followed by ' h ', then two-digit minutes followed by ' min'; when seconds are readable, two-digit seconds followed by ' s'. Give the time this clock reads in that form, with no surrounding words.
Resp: 7 h 41 min
